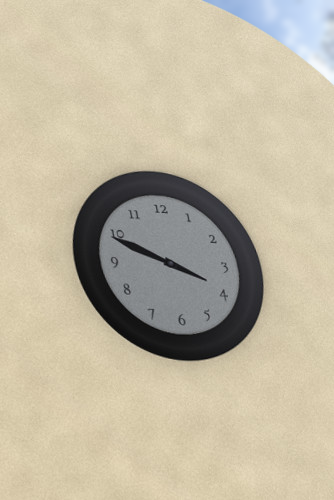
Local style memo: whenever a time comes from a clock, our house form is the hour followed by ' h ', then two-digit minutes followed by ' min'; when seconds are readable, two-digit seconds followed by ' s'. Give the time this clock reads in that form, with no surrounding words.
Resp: 3 h 49 min
